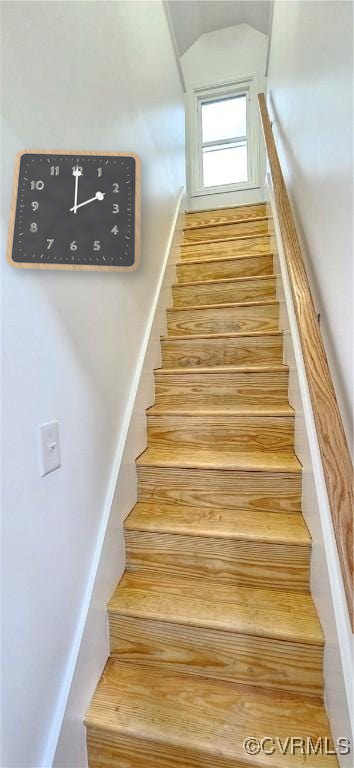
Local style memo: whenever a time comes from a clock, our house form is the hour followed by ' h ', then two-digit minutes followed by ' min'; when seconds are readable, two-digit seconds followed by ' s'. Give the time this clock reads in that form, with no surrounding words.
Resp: 2 h 00 min
